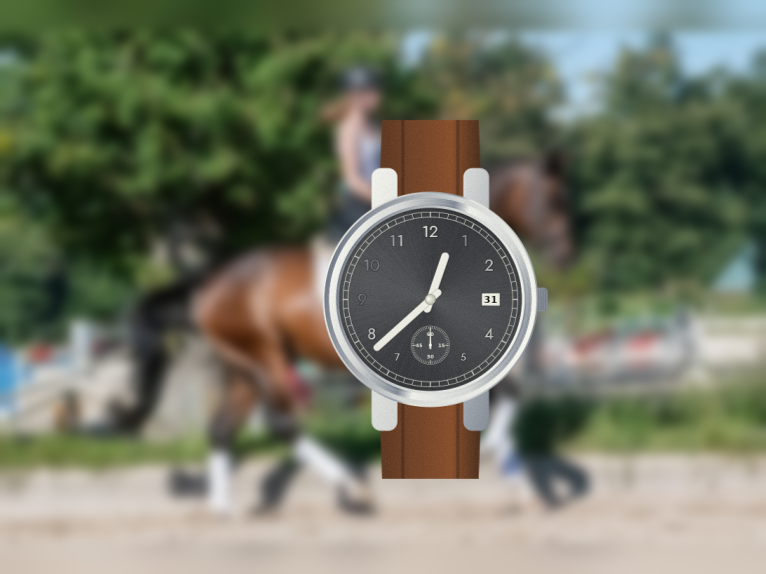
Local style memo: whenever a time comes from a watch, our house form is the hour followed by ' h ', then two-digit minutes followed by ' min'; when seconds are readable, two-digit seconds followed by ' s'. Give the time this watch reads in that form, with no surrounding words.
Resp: 12 h 38 min
